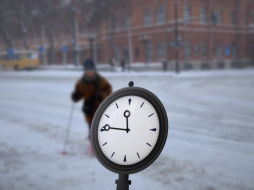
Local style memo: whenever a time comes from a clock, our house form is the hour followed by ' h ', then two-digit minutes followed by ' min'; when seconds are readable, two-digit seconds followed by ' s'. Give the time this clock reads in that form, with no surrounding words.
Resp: 11 h 46 min
